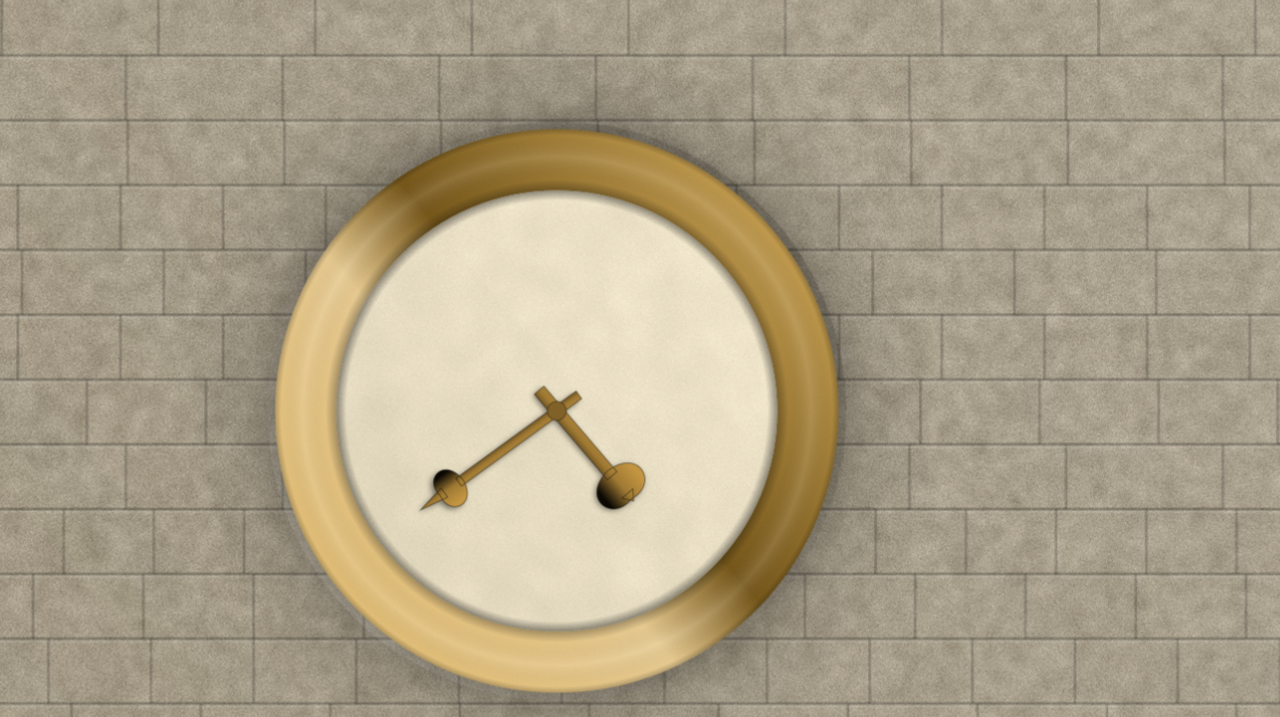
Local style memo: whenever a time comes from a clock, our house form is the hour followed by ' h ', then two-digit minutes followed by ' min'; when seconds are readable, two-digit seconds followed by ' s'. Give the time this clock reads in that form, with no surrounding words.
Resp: 4 h 39 min
